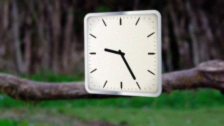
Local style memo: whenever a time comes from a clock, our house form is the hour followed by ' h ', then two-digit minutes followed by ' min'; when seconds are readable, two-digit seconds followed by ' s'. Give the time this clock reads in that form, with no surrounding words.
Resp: 9 h 25 min
